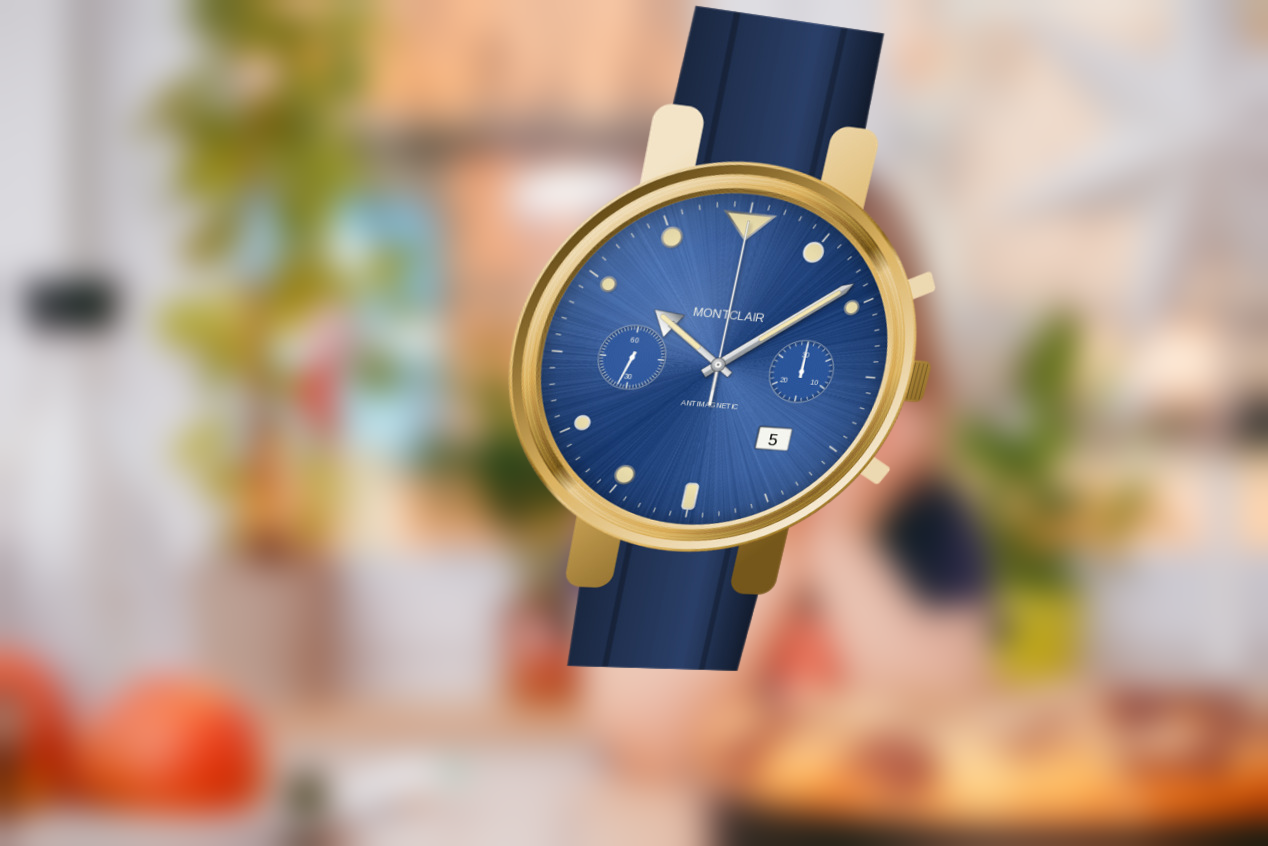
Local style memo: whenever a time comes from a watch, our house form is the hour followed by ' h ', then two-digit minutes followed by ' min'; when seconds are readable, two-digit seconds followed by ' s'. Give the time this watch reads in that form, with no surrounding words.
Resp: 10 h 08 min 33 s
